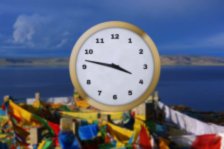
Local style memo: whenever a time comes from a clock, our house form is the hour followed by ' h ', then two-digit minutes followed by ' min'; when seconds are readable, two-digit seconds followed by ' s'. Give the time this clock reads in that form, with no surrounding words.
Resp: 3 h 47 min
